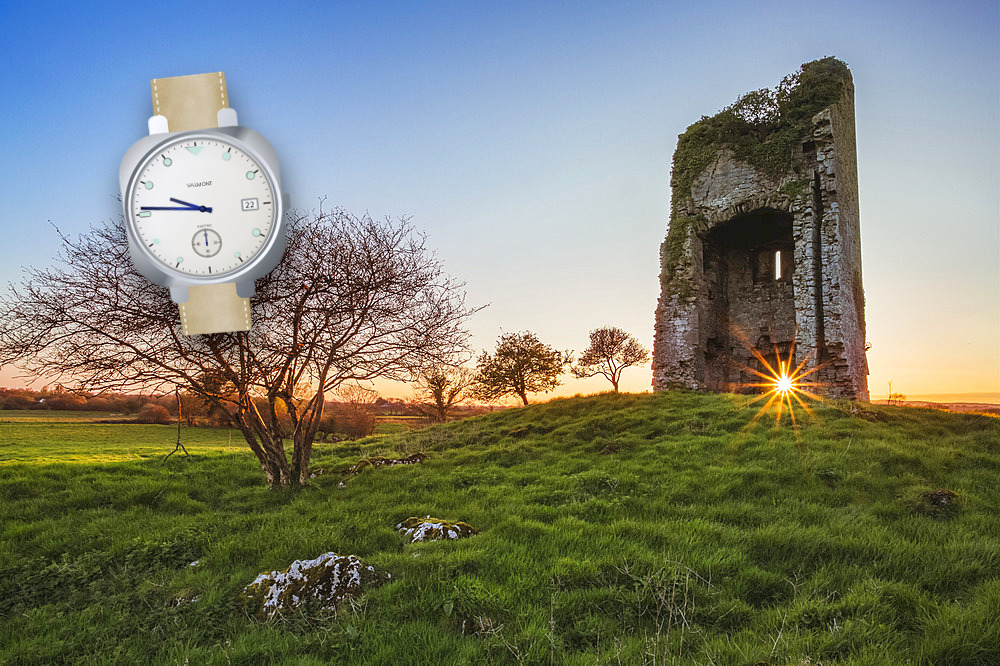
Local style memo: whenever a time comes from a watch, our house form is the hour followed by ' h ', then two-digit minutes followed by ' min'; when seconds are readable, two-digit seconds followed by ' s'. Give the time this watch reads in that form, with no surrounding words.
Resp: 9 h 46 min
